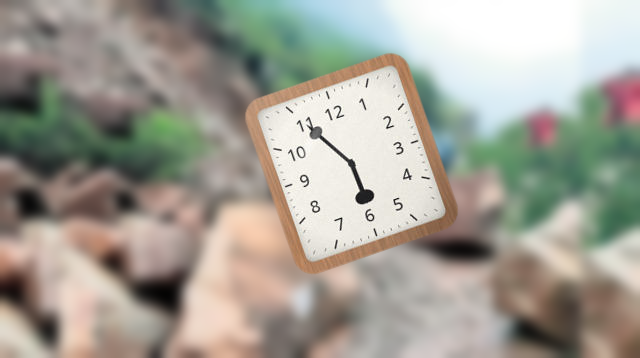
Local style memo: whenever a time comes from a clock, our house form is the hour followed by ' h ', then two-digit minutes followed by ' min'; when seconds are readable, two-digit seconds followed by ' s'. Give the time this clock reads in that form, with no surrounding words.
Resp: 5 h 55 min
